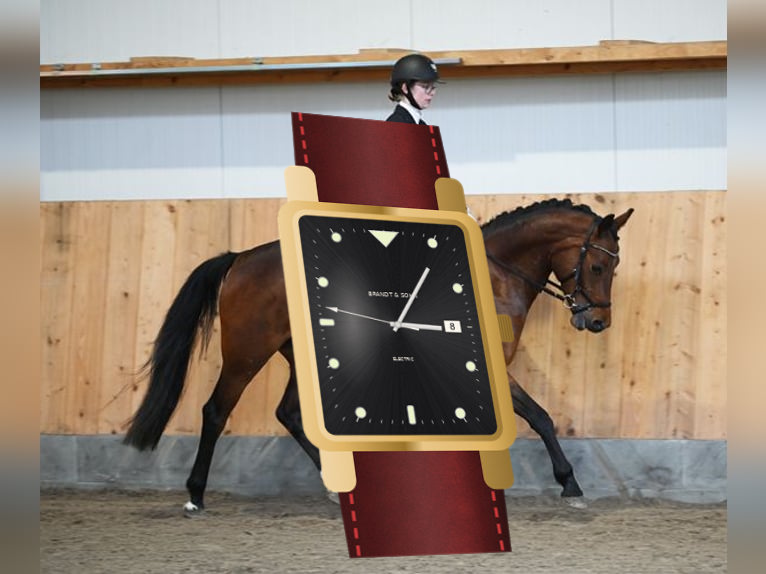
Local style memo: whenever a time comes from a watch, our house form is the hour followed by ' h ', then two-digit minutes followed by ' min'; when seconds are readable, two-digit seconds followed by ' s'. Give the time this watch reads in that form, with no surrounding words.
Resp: 3 h 05 min 47 s
